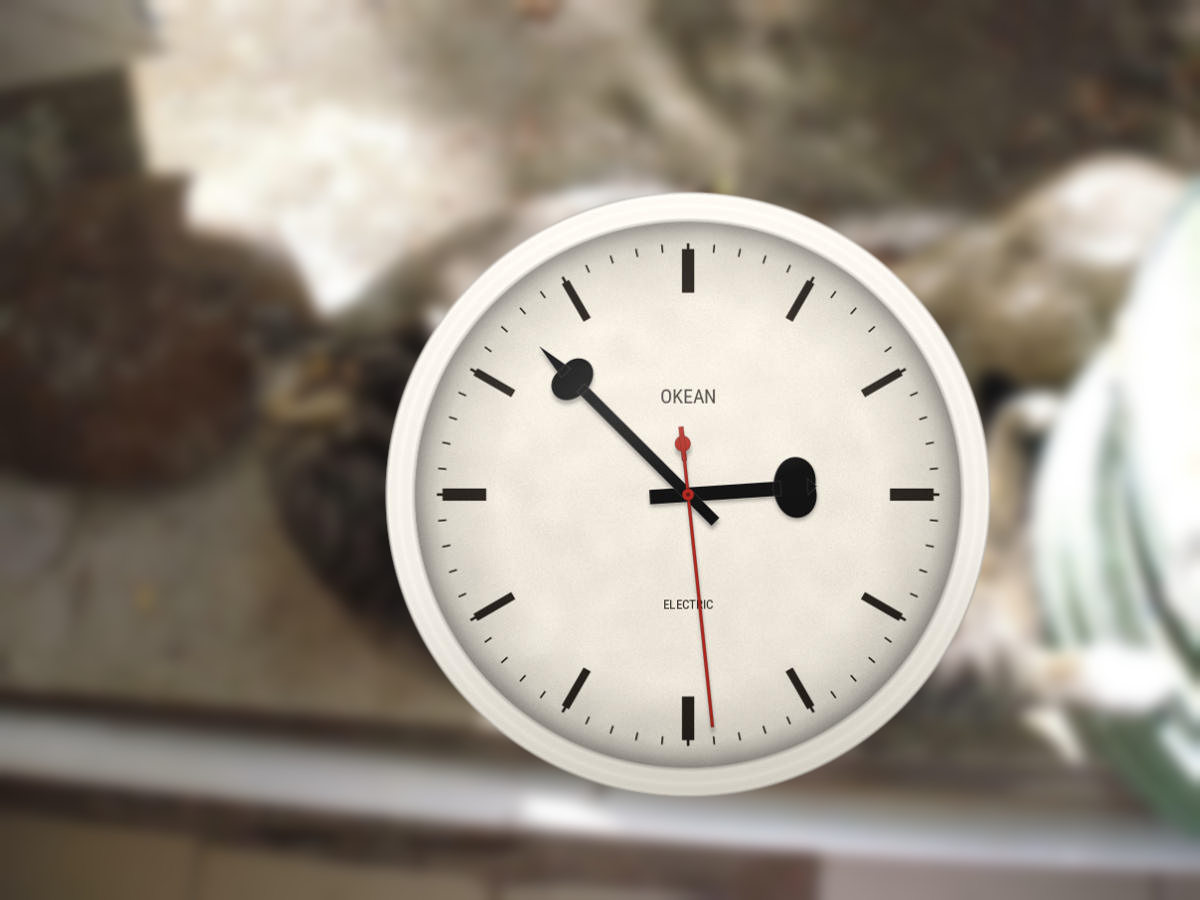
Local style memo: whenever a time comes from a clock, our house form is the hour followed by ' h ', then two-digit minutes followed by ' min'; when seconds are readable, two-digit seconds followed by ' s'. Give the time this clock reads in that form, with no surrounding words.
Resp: 2 h 52 min 29 s
